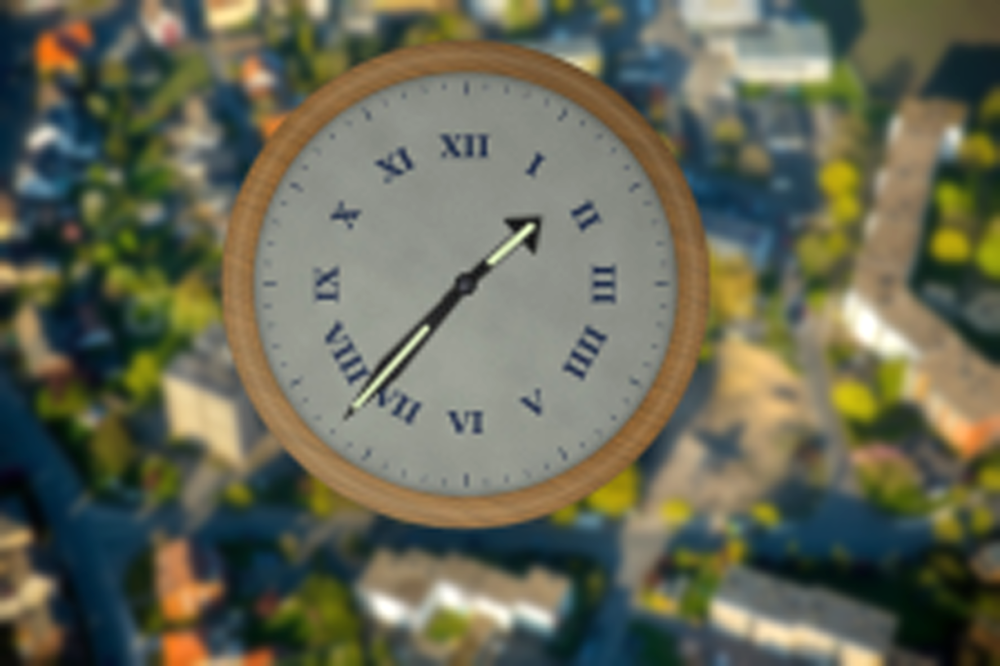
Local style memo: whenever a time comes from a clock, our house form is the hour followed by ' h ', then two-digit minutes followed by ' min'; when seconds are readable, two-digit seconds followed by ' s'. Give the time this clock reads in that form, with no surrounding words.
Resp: 1 h 37 min
